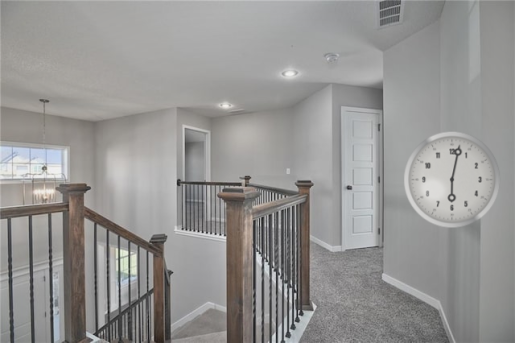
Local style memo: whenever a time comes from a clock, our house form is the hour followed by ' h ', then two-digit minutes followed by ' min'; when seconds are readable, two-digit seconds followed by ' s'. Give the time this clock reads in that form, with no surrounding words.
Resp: 6 h 02 min
